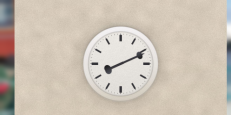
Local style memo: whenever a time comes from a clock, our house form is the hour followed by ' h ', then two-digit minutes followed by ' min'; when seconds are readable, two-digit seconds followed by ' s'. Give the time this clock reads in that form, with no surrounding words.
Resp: 8 h 11 min
